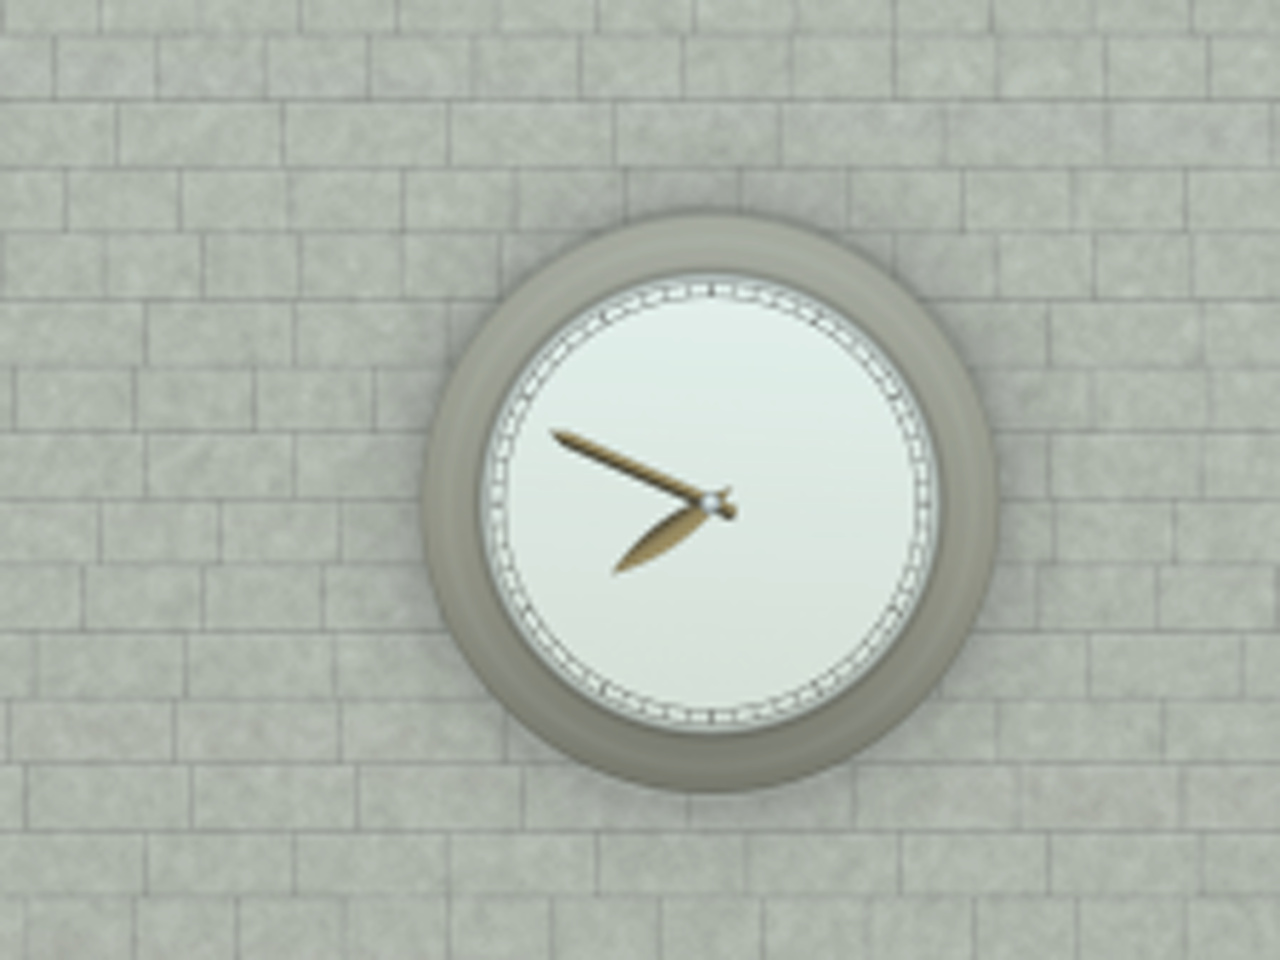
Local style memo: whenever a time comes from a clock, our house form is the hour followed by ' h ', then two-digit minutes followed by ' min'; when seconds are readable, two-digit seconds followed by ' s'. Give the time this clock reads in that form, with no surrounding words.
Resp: 7 h 49 min
